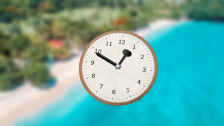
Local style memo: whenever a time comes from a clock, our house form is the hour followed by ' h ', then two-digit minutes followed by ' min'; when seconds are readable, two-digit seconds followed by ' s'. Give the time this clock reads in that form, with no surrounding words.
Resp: 12 h 49 min
